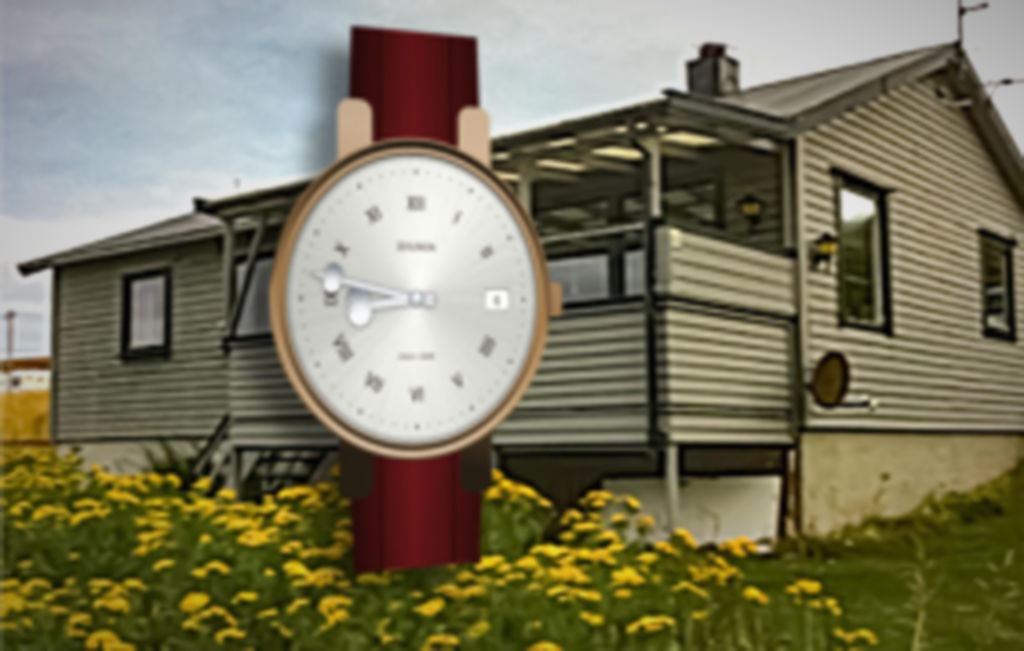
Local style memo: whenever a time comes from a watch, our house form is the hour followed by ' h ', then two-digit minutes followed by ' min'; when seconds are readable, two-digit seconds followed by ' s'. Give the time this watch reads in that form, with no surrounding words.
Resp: 8 h 47 min
